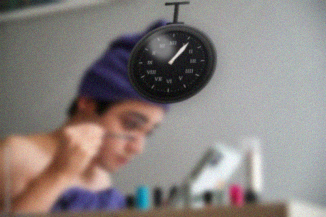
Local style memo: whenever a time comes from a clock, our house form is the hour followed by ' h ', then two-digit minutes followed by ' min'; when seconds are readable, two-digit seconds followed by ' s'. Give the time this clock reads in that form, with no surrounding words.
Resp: 1 h 06 min
